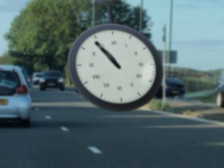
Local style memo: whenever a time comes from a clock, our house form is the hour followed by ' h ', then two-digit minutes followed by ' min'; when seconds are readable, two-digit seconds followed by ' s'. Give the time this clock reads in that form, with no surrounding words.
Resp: 10 h 54 min
